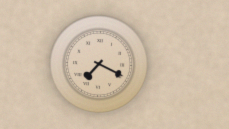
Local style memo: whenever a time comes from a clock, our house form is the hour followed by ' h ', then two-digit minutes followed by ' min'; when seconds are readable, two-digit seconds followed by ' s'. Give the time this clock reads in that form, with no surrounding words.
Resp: 7 h 19 min
